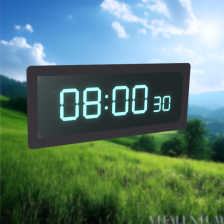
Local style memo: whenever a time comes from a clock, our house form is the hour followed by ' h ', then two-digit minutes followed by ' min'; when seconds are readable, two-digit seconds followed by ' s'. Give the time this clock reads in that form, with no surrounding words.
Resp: 8 h 00 min 30 s
